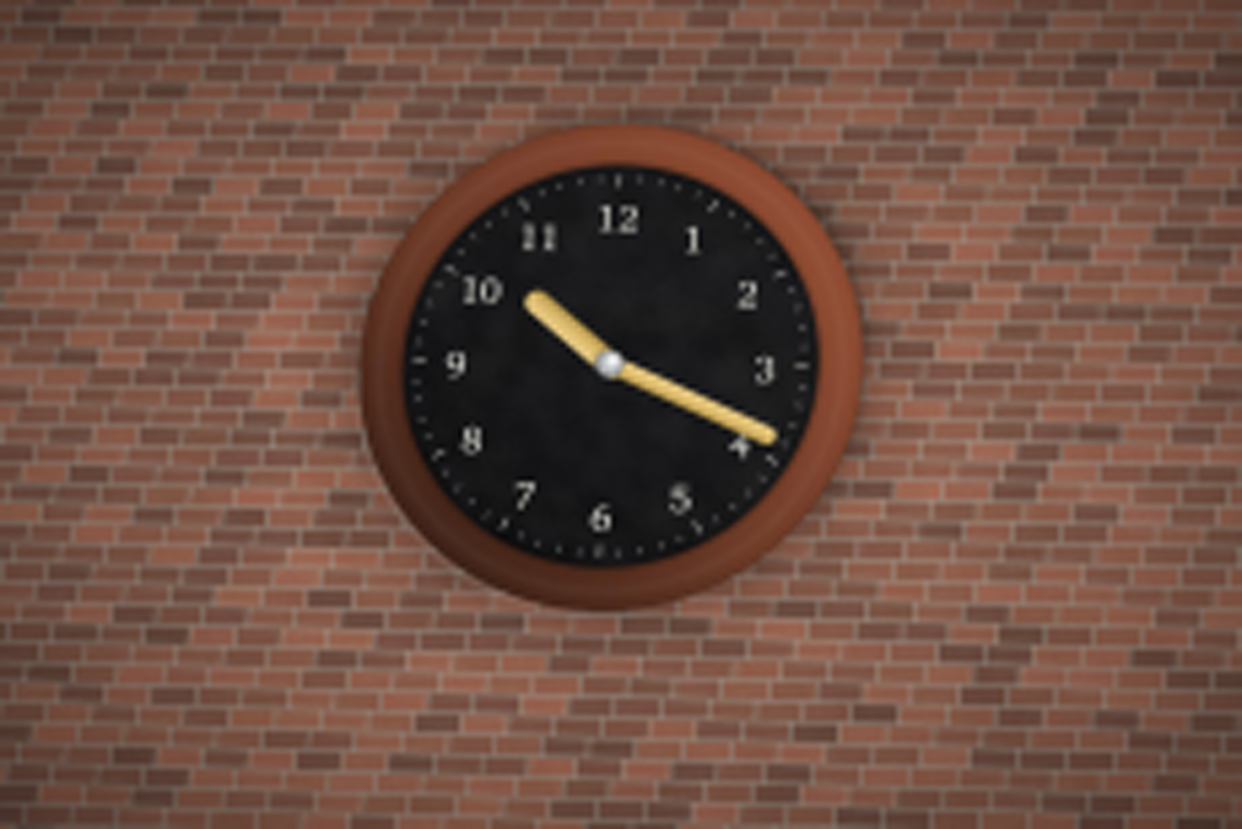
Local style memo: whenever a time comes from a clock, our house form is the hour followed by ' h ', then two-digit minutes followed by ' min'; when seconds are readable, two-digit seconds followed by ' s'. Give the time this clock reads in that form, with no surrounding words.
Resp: 10 h 19 min
